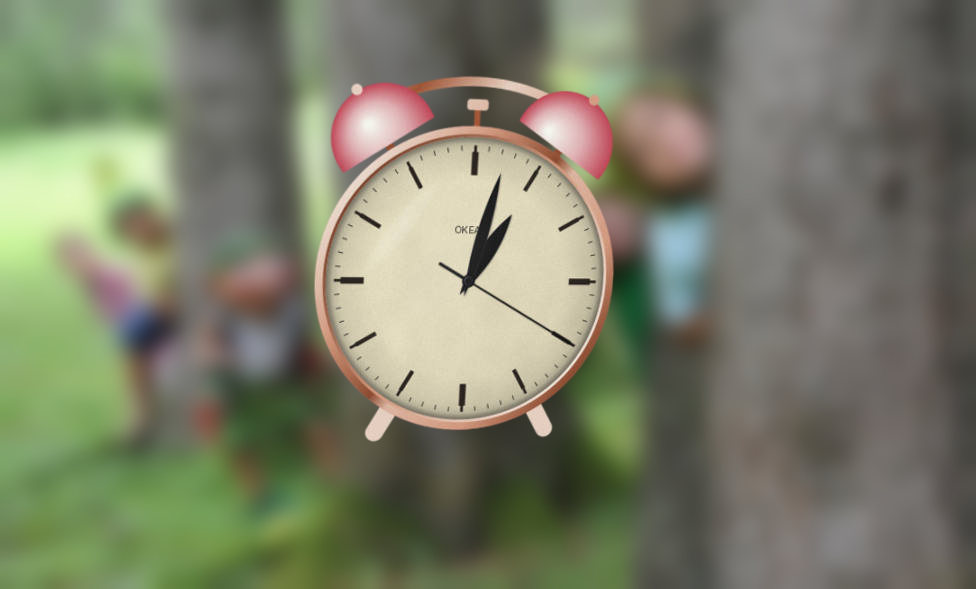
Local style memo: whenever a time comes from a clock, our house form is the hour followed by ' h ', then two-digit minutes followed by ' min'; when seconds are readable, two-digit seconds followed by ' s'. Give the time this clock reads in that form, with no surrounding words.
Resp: 1 h 02 min 20 s
